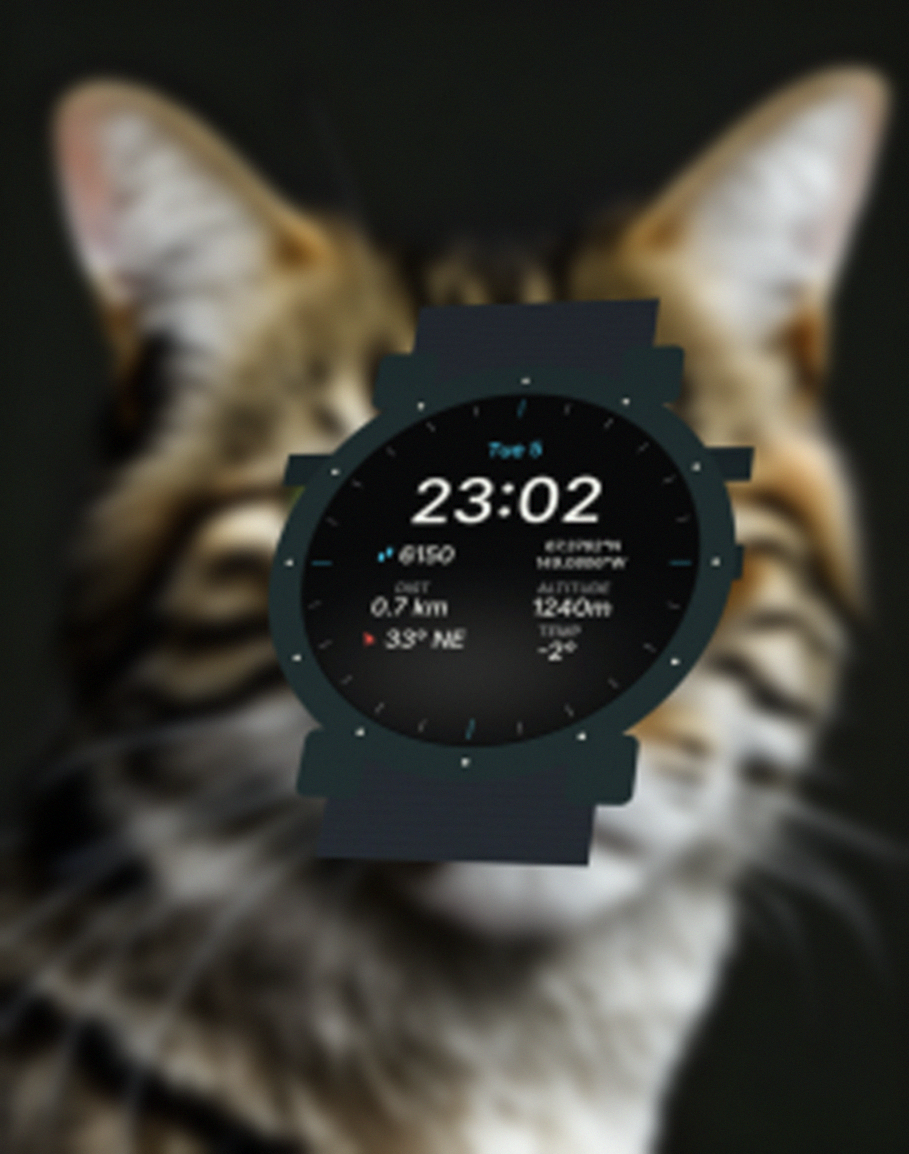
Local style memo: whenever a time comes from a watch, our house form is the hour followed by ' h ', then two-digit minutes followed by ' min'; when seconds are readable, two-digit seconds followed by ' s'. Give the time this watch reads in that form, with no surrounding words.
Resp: 23 h 02 min
